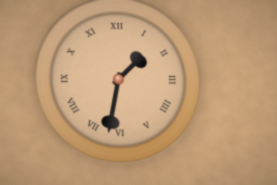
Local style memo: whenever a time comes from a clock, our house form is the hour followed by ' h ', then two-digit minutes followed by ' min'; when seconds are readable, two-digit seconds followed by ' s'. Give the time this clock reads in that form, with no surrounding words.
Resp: 1 h 32 min
